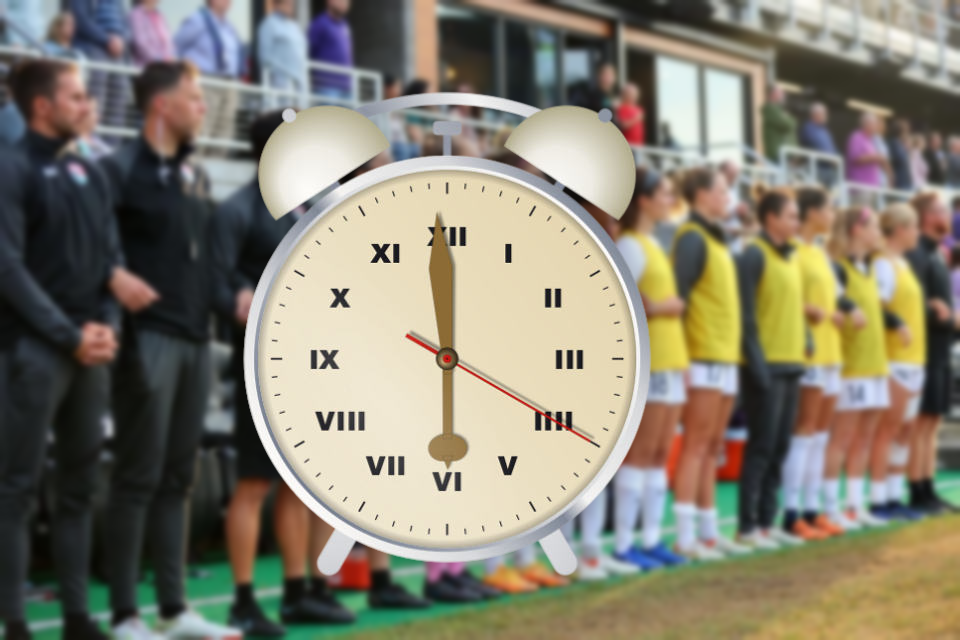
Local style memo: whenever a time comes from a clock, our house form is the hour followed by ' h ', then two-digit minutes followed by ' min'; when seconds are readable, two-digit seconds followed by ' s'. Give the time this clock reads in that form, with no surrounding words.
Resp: 5 h 59 min 20 s
